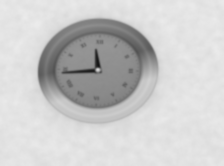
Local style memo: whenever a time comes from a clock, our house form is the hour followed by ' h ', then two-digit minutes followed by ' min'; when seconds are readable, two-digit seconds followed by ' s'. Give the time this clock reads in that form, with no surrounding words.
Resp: 11 h 44 min
